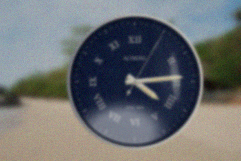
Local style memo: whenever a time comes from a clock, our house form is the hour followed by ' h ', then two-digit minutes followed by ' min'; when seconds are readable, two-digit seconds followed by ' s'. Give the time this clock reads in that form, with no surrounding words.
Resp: 4 h 14 min 05 s
